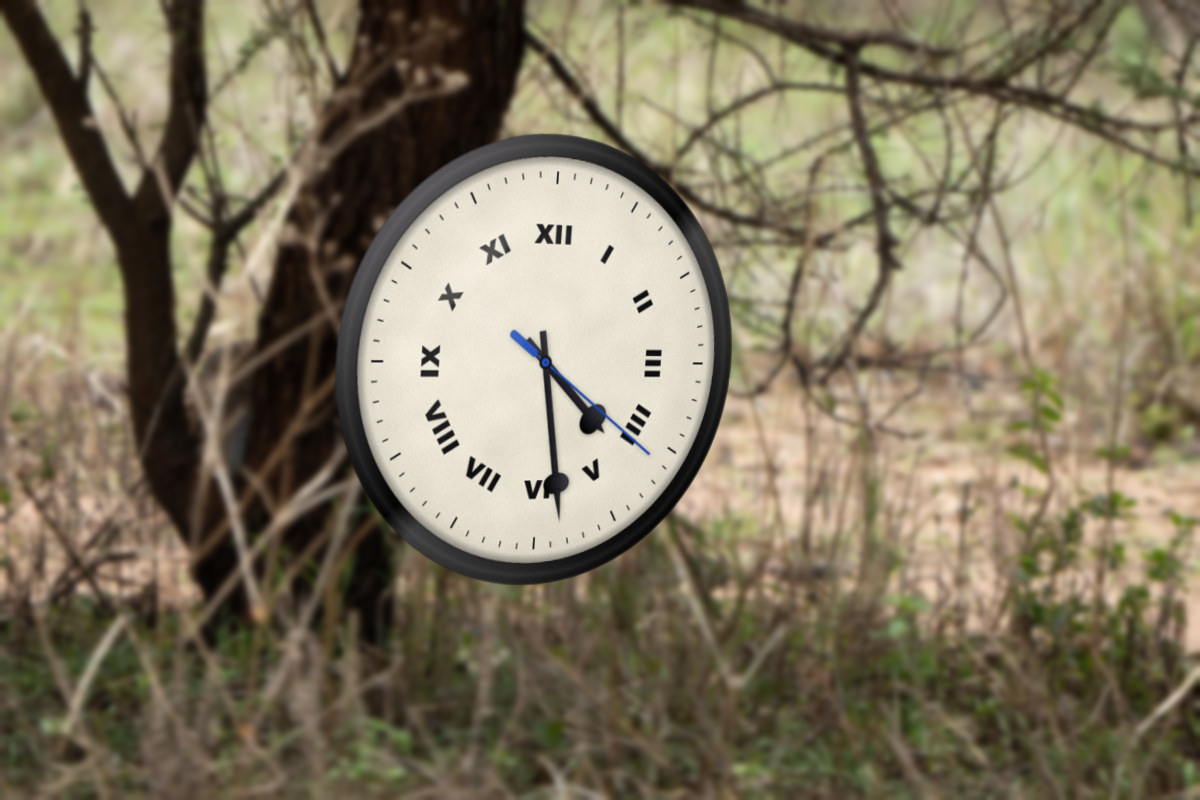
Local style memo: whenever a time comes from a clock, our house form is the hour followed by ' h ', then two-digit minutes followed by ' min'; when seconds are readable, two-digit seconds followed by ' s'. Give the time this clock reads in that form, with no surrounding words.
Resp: 4 h 28 min 21 s
